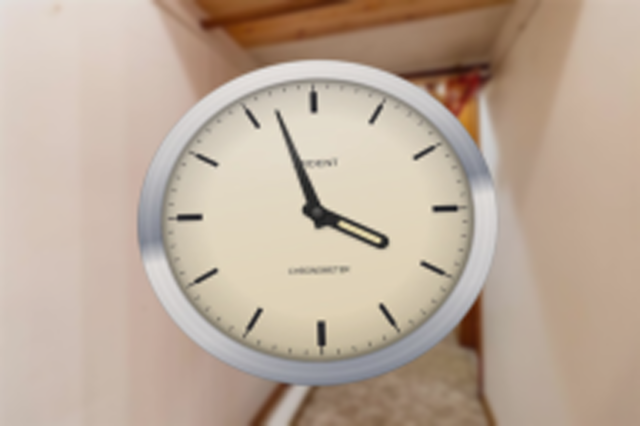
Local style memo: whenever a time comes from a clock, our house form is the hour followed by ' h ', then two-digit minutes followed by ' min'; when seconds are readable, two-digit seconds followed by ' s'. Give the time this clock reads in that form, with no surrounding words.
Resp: 3 h 57 min
